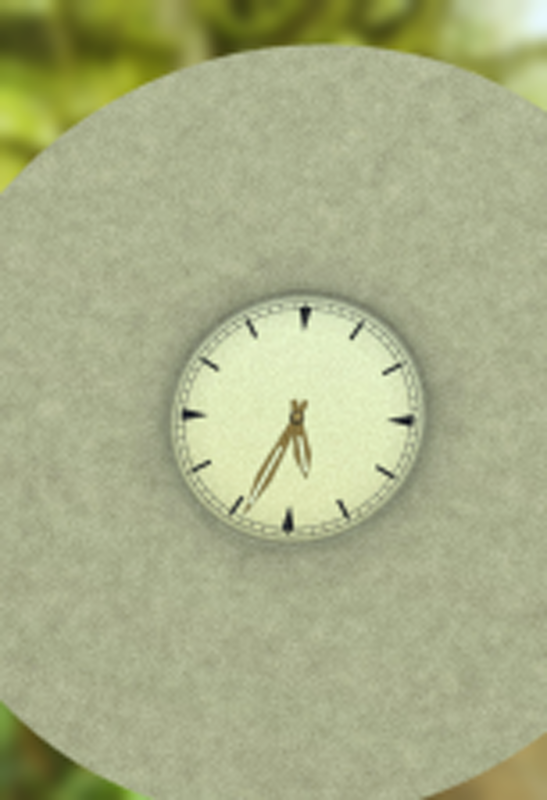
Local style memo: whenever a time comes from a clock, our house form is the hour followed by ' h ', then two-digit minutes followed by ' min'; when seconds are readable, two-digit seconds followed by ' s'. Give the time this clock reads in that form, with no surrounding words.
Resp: 5 h 34 min
